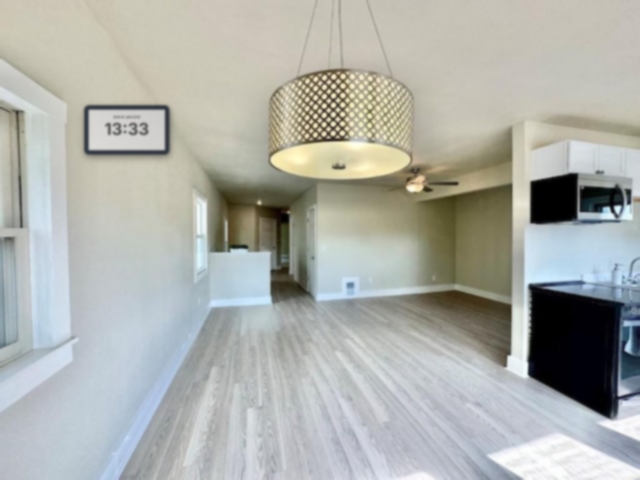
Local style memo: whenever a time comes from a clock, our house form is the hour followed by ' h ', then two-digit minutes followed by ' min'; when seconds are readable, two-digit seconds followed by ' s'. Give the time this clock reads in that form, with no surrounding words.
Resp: 13 h 33 min
